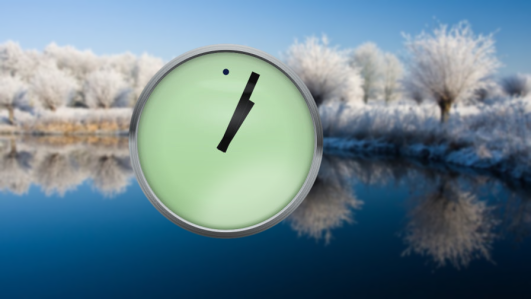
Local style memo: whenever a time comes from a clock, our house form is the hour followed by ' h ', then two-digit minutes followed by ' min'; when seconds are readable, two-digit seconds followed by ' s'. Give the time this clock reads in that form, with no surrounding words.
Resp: 1 h 04 min
